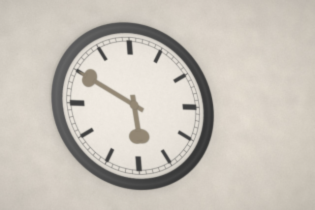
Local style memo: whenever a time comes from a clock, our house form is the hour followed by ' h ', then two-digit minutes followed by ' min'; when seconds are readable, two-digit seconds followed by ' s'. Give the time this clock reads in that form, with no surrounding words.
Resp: 5 h 50 min
